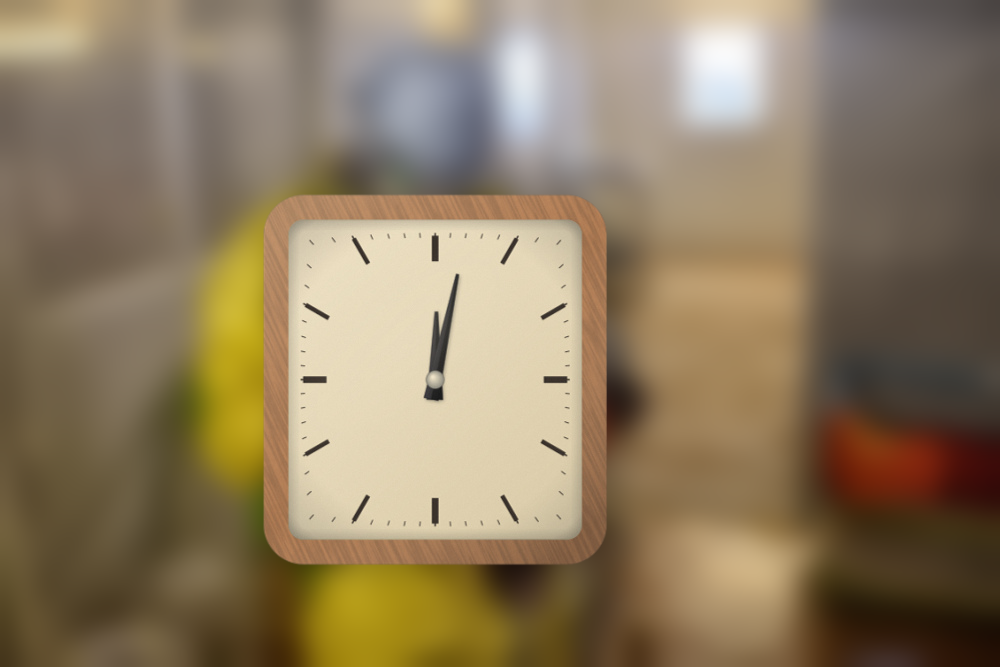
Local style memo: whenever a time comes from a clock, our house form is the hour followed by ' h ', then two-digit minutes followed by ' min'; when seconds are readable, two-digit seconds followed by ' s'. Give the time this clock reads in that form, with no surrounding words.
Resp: 12 h 02 min
